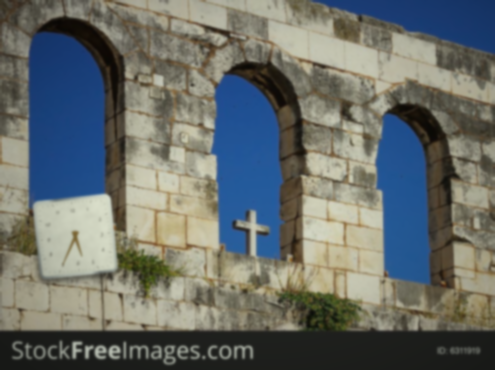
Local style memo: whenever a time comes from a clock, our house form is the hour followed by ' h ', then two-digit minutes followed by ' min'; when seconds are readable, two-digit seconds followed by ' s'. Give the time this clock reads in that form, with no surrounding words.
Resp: 5 h 35 min
